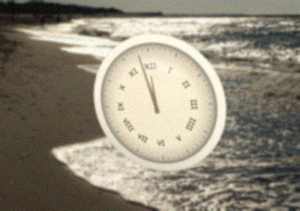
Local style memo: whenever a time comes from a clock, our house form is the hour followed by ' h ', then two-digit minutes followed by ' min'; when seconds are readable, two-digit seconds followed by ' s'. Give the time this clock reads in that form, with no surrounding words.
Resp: 11 h 58 min
